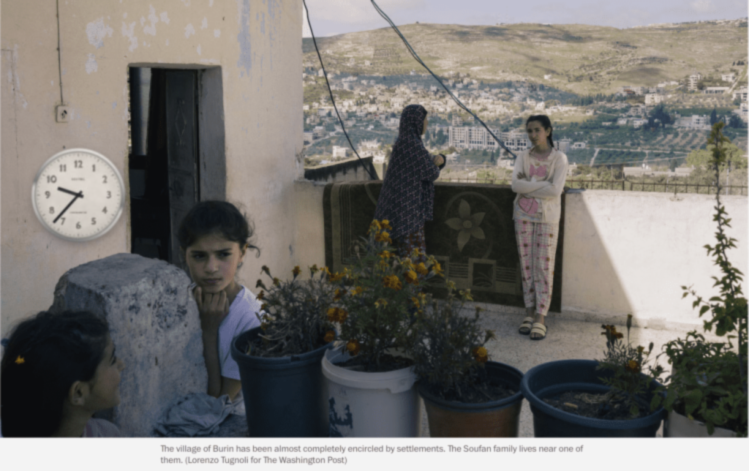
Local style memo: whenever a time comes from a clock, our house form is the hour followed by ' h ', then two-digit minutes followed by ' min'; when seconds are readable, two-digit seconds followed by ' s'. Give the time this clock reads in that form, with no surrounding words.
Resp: 9 h 37 min
